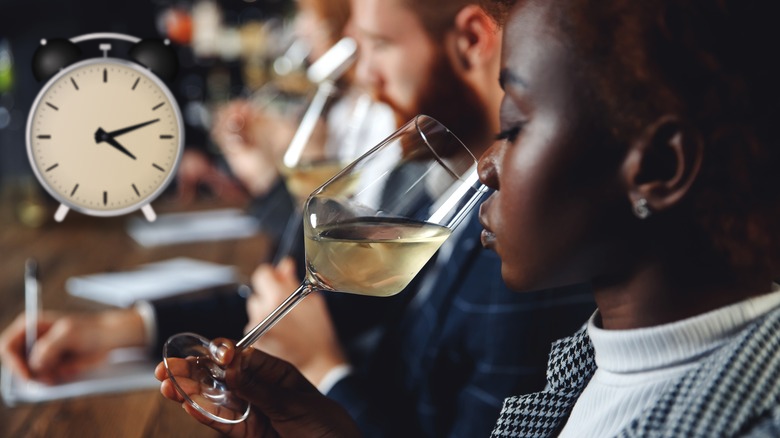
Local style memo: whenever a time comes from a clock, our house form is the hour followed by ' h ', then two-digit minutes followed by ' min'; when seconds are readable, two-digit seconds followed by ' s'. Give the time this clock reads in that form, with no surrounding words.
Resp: 4 h 12 min
